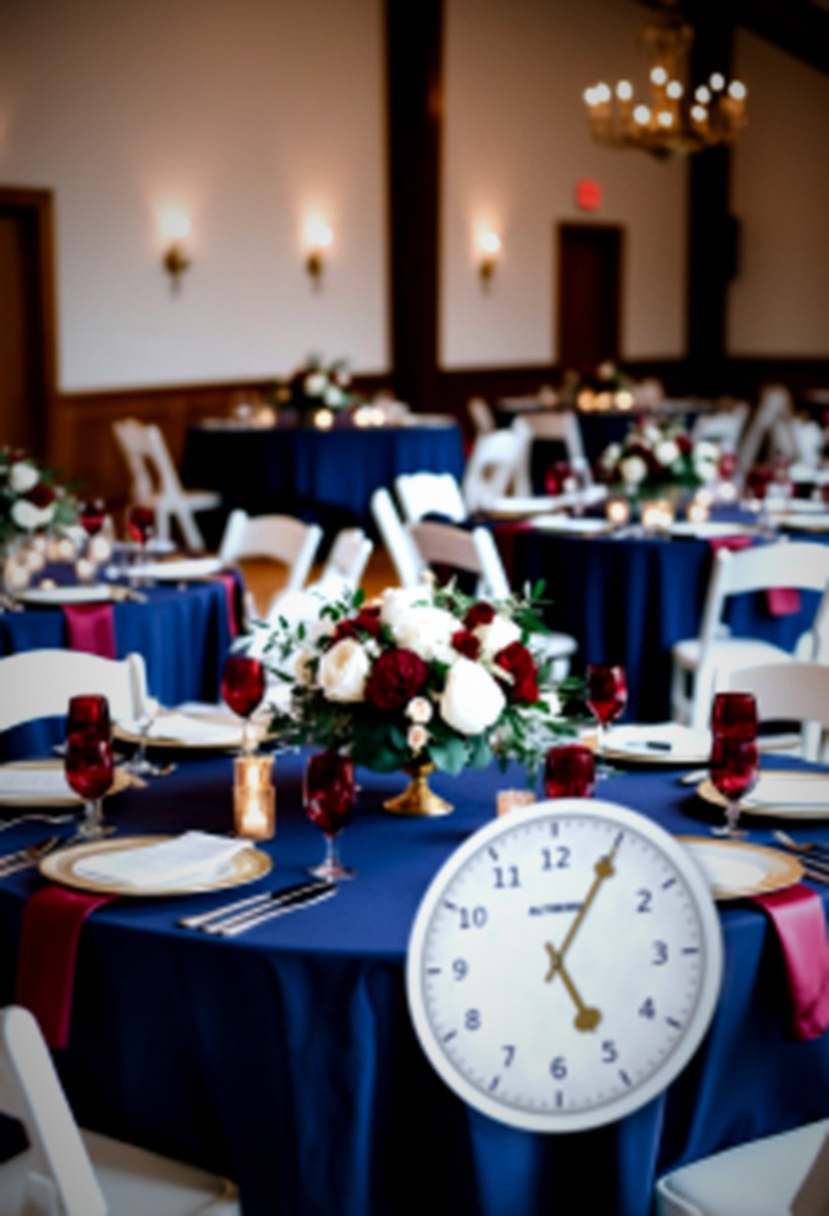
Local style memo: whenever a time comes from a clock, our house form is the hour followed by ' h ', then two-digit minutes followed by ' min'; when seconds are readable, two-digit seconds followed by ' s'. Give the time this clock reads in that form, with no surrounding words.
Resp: 5 h 05 min
